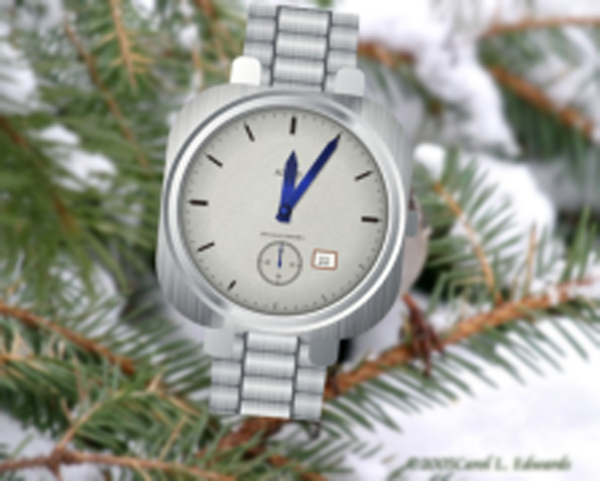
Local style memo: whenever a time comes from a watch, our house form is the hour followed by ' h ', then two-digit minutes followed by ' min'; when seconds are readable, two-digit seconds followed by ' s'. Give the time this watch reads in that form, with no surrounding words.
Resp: 12 h 05 min
